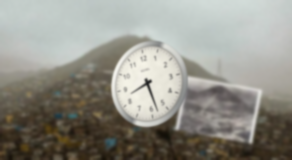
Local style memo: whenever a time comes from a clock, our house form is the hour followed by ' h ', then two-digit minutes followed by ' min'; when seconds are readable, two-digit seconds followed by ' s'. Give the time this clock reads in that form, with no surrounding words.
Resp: 8 h 28 min
